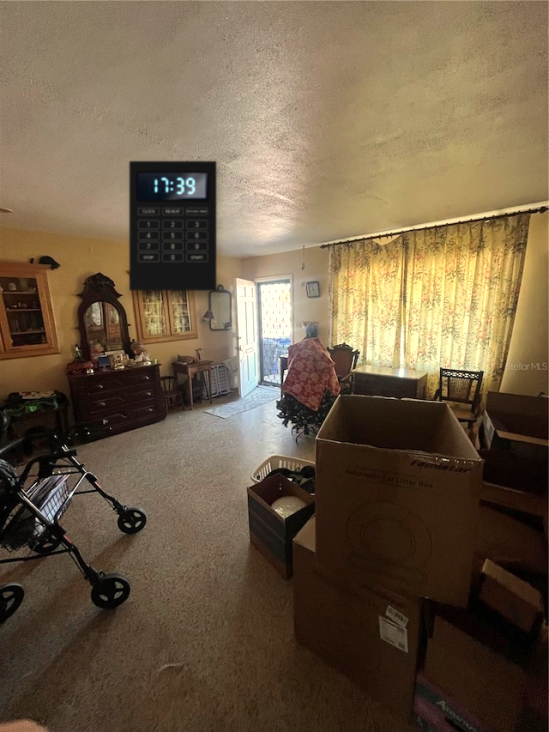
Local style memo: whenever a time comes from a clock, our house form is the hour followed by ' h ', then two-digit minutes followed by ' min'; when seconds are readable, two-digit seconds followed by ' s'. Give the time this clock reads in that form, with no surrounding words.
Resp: 17 h 39 min
